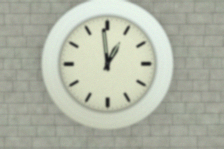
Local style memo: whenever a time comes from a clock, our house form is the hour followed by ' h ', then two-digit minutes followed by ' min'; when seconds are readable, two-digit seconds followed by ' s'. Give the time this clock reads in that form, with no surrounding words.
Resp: 12 h 59 min
